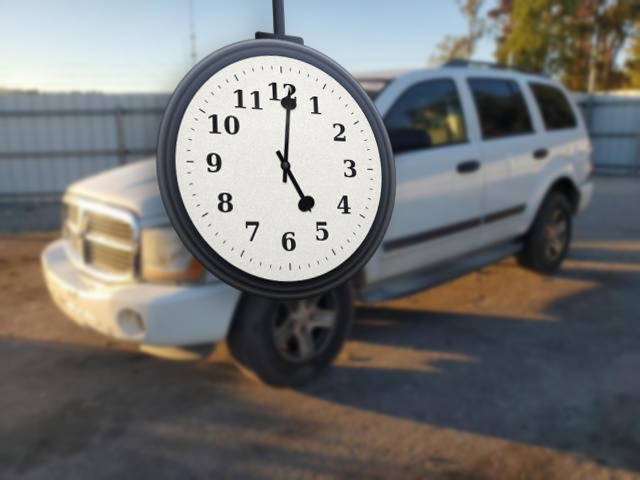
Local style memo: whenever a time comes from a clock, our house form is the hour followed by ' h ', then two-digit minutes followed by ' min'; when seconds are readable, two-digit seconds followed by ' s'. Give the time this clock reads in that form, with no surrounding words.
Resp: 5 h 01 min
